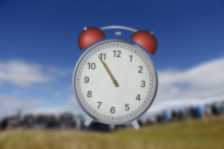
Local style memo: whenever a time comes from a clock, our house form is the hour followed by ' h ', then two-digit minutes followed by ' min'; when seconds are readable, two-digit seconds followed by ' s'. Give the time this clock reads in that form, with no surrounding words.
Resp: 10 h 54 min
